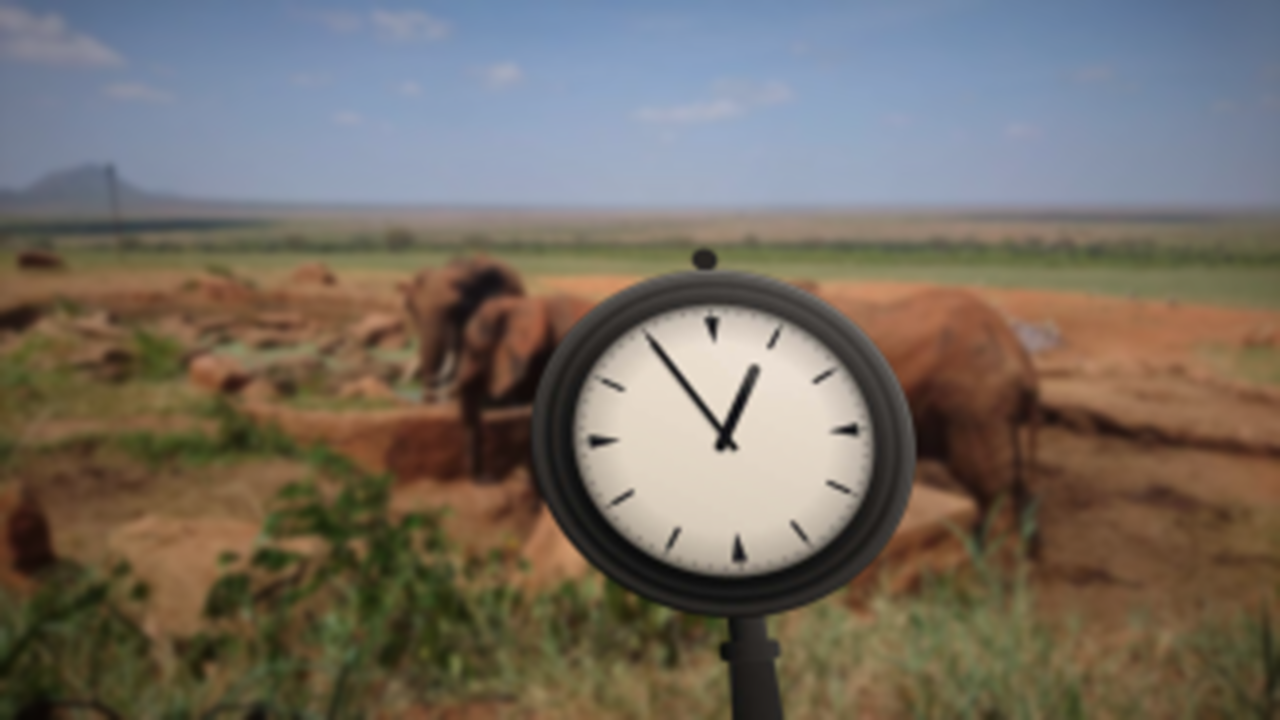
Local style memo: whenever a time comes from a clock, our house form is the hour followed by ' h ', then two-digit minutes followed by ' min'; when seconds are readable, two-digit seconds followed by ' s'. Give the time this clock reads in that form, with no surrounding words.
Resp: 12 h 55 min
